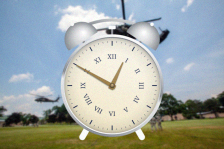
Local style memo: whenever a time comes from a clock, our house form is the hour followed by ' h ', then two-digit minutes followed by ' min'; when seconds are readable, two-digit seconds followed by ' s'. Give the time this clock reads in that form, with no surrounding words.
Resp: 12 h 50 min
